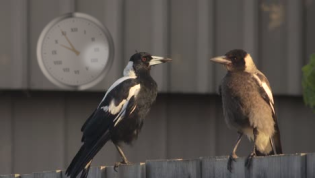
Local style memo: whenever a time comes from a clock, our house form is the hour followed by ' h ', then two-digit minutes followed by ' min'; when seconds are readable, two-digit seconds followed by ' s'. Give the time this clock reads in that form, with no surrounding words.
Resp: 9 h 55 min
